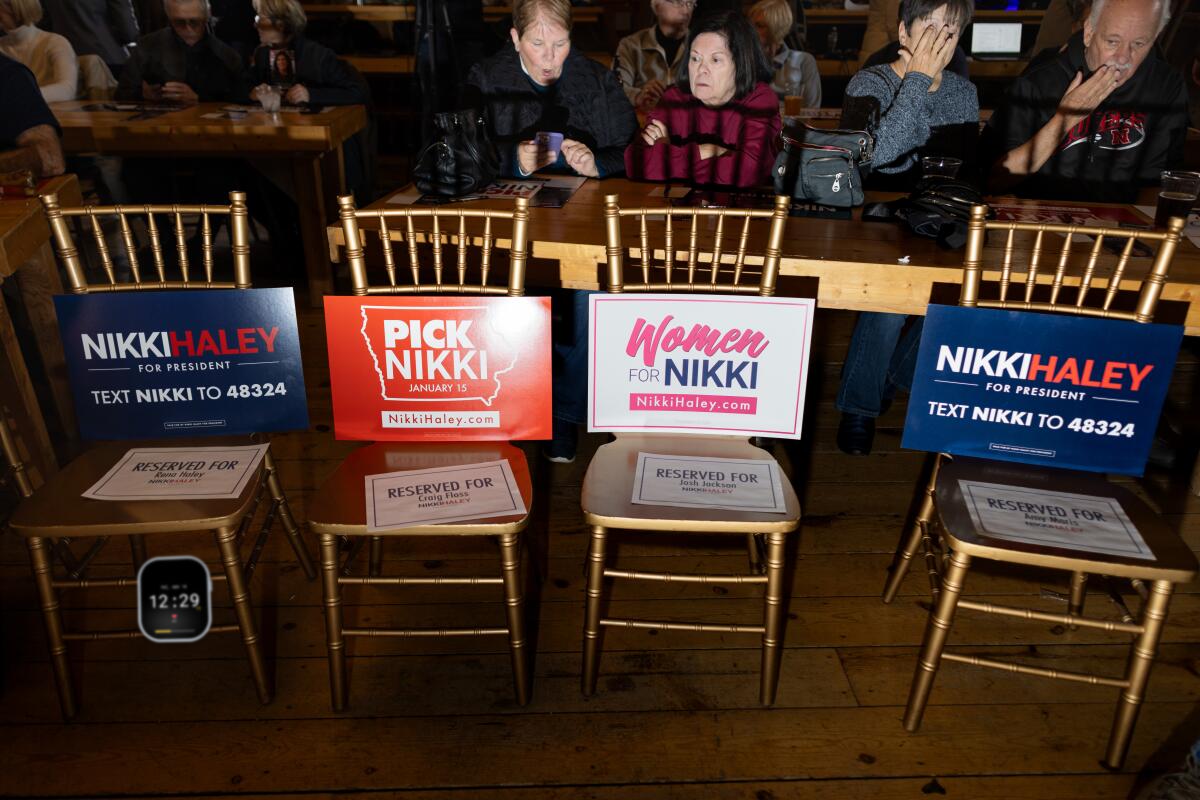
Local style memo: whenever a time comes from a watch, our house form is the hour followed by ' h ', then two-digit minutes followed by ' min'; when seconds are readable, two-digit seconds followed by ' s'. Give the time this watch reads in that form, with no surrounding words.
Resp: 12 h 29 min
